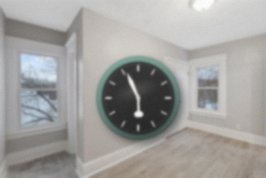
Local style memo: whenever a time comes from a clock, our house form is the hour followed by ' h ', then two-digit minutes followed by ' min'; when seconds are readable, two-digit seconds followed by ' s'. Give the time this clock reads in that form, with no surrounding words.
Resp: 5 h 56 min
